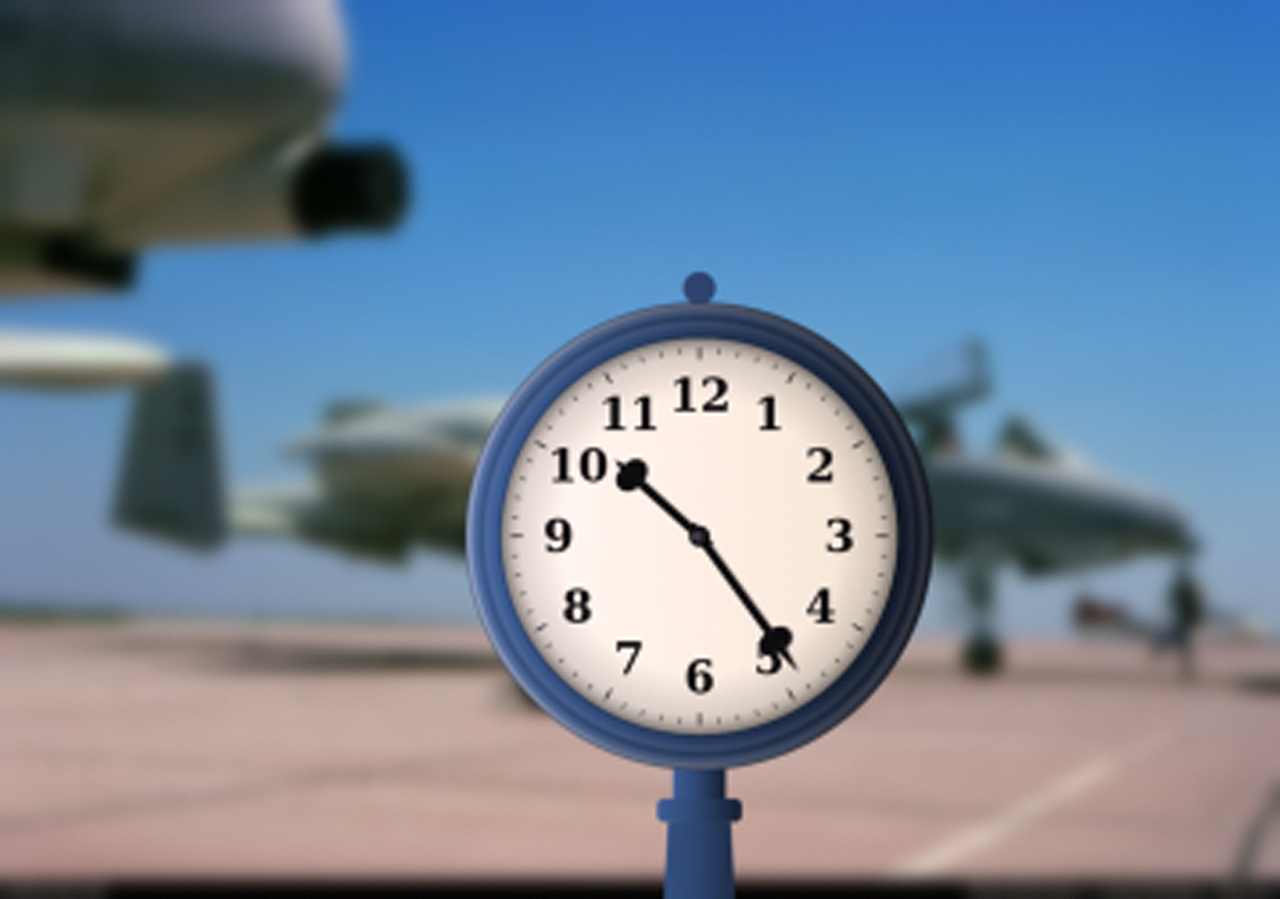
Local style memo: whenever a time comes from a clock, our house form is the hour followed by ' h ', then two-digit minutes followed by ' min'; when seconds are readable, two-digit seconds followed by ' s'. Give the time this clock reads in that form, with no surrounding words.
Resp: 10 h 24 min
